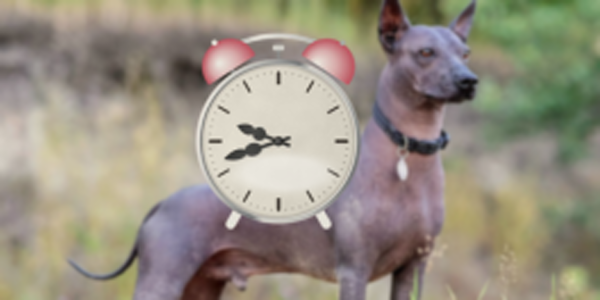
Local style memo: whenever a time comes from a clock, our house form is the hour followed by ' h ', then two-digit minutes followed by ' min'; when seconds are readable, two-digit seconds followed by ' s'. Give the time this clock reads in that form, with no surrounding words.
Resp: 9 h 42 min
